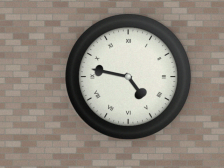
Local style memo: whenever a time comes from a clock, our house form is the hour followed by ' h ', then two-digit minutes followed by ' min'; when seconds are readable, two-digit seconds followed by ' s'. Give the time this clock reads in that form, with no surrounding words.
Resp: 4 h 47 min
